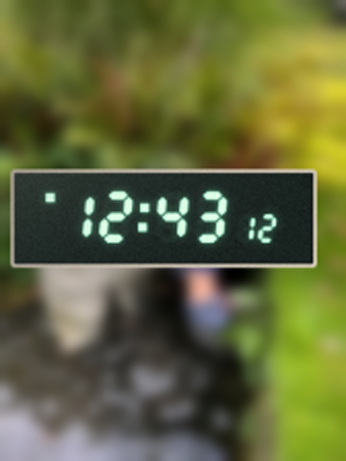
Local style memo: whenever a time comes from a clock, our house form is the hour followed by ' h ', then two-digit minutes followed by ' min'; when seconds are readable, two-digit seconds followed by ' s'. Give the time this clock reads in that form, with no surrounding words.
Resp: 12 h 43 min 12 s
